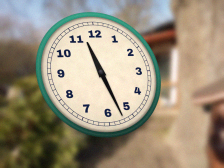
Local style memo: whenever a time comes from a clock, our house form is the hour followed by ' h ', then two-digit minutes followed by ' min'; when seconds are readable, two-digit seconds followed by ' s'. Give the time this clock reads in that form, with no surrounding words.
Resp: 11 h 27 min
